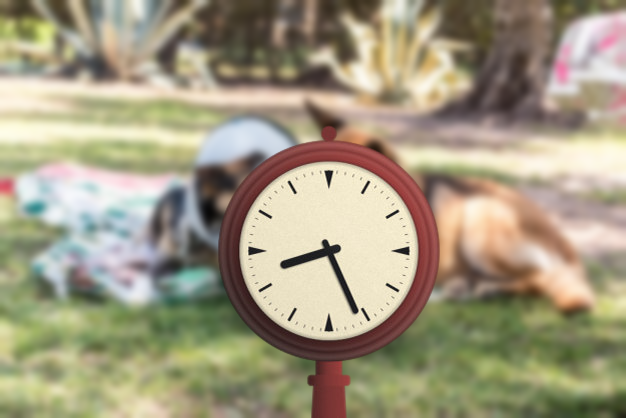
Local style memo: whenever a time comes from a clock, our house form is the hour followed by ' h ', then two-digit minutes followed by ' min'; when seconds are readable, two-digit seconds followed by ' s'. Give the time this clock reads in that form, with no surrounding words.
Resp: 8 h 26 min
